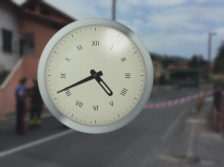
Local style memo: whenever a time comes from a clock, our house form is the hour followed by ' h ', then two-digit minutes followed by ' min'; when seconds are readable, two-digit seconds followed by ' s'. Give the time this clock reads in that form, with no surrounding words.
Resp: 4 h 41 min
